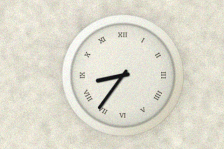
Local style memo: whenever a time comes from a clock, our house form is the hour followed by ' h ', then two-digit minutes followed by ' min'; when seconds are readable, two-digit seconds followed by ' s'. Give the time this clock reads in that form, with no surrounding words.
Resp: 8 h 36 min
